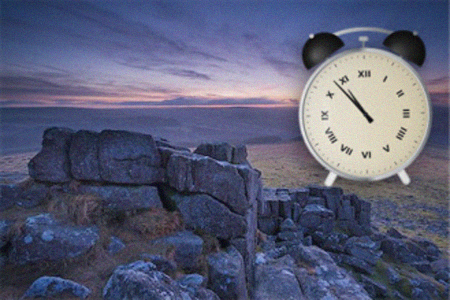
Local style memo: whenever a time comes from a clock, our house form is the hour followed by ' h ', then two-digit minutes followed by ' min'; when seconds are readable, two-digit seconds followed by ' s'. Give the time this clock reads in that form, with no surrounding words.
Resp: 10 h 53 min
